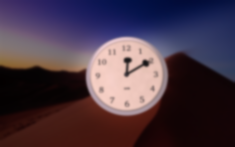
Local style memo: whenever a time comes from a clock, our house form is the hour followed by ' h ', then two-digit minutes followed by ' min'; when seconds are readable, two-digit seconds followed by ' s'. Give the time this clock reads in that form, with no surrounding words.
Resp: 12 h 10 min
